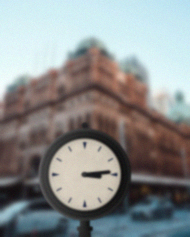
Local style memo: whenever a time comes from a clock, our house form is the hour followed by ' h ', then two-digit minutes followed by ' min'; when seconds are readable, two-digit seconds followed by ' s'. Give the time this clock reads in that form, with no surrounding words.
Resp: 3 h 14 min
